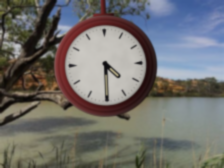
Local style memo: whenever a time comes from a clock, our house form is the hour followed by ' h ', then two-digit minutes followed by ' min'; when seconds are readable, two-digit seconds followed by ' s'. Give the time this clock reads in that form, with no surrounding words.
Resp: 4 h 30 min
